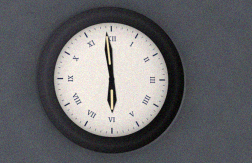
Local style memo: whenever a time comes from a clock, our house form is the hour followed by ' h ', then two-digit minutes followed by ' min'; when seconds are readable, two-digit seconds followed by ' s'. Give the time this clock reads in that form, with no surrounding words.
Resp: 5 h 59 min
